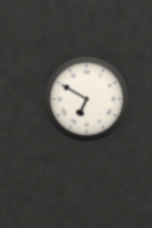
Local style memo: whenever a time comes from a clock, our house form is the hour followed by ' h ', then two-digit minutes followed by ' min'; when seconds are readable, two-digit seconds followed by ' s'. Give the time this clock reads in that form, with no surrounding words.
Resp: 6 h 50 min
